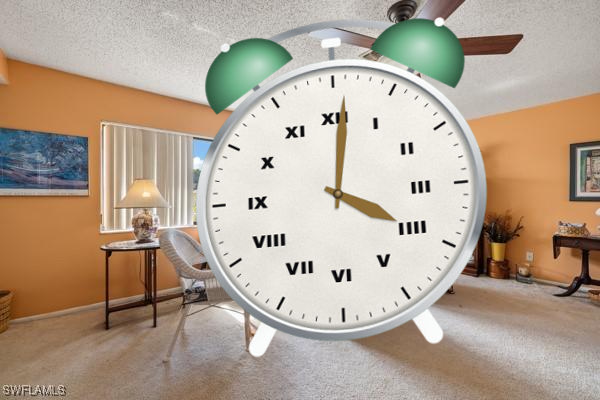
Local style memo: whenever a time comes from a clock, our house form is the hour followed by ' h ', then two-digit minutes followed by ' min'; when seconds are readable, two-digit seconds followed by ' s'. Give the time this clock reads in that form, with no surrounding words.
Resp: 4 h 01 min
